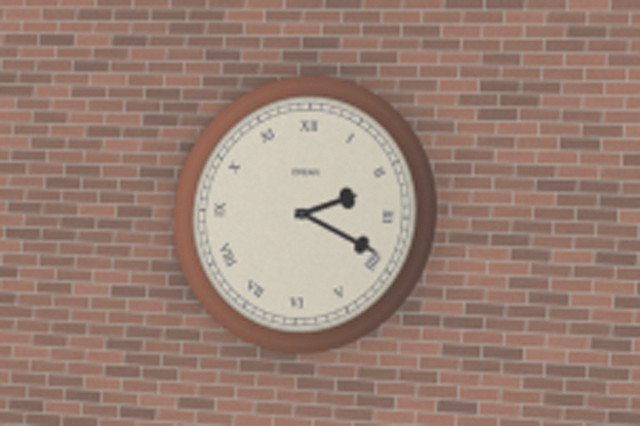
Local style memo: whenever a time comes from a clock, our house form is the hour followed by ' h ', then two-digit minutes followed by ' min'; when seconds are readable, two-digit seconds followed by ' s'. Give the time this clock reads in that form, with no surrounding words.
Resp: 2 h 19 min
